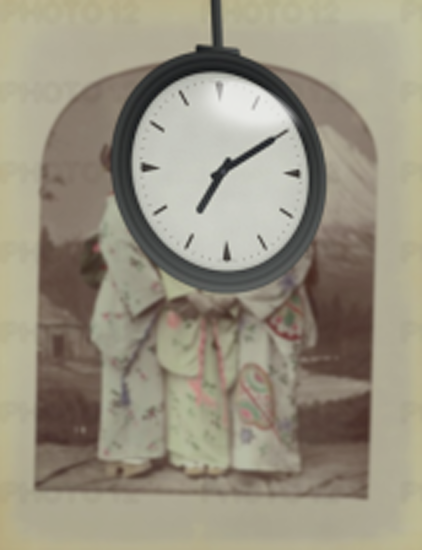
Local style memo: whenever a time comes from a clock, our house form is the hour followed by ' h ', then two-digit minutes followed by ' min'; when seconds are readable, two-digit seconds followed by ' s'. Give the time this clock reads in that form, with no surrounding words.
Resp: 7 h 10 min
